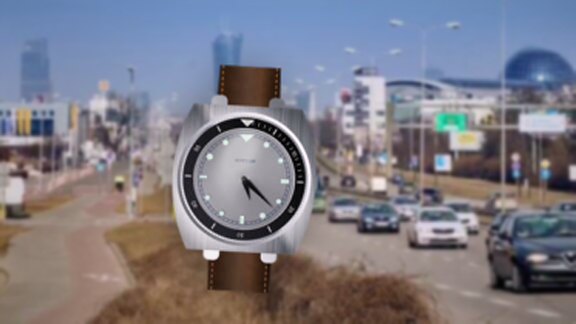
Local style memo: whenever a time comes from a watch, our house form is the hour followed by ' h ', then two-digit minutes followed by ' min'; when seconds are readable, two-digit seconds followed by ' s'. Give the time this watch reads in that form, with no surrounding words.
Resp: 5 h 22 min
